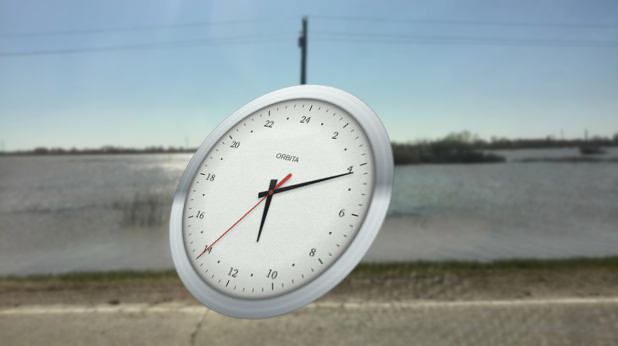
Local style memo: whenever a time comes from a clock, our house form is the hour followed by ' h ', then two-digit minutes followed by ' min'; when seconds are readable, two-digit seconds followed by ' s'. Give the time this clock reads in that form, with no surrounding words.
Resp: 11 h 10 min 35 s
